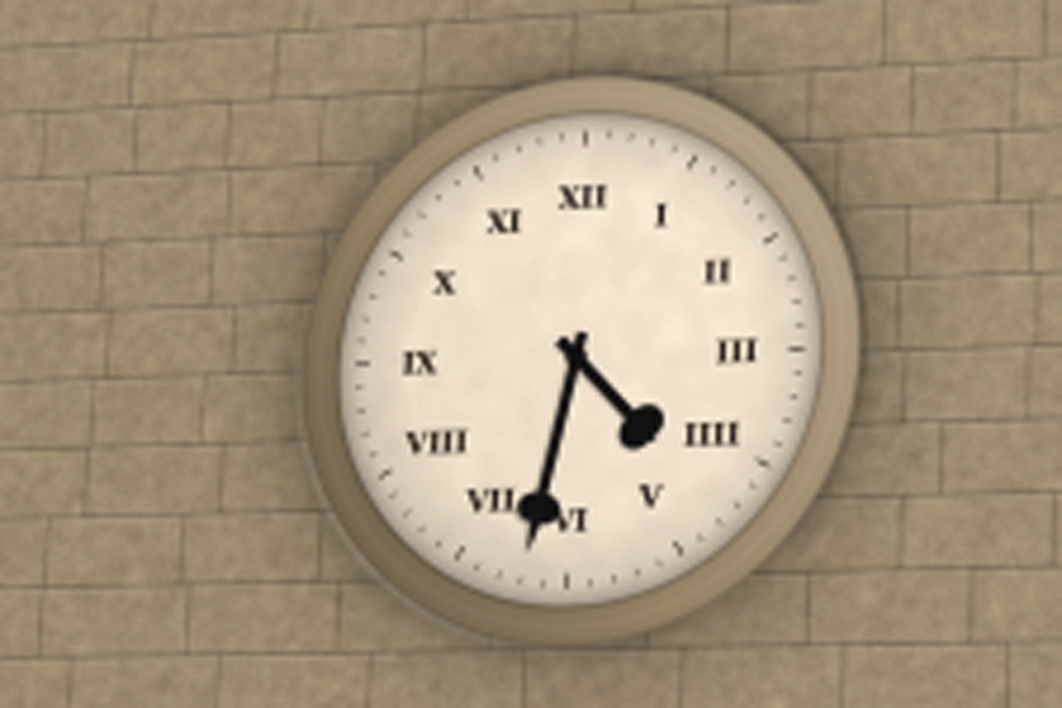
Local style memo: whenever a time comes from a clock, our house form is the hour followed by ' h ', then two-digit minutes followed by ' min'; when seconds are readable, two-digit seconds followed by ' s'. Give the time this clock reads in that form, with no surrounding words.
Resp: 4 h 32 min
